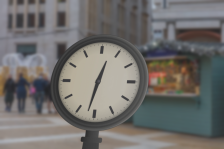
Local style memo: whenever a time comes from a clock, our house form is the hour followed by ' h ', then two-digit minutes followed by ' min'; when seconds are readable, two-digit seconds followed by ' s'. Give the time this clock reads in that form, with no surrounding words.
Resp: 12 h 32 min
